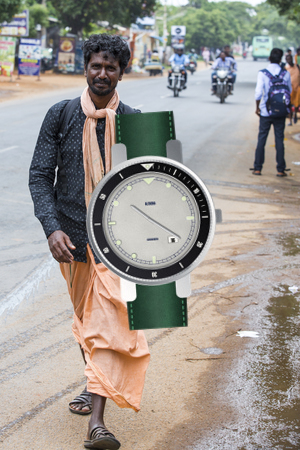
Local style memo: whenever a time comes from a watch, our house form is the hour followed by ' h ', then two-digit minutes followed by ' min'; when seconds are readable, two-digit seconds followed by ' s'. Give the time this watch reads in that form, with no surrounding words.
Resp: 10 h 21 min
